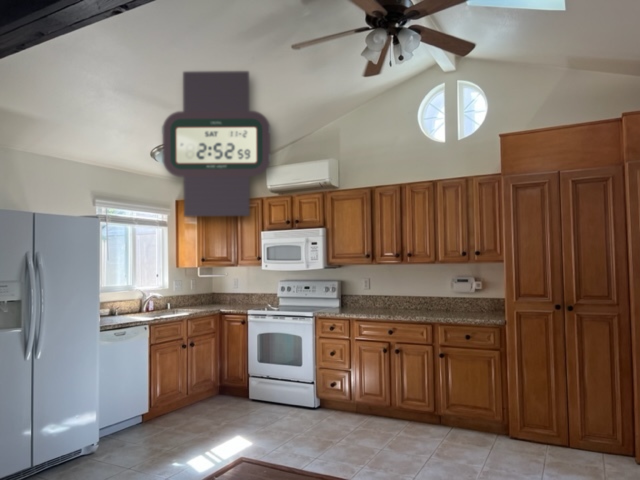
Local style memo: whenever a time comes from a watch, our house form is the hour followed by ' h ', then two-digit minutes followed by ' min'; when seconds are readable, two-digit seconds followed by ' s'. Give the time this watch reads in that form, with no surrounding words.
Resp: 2 h 52 min
